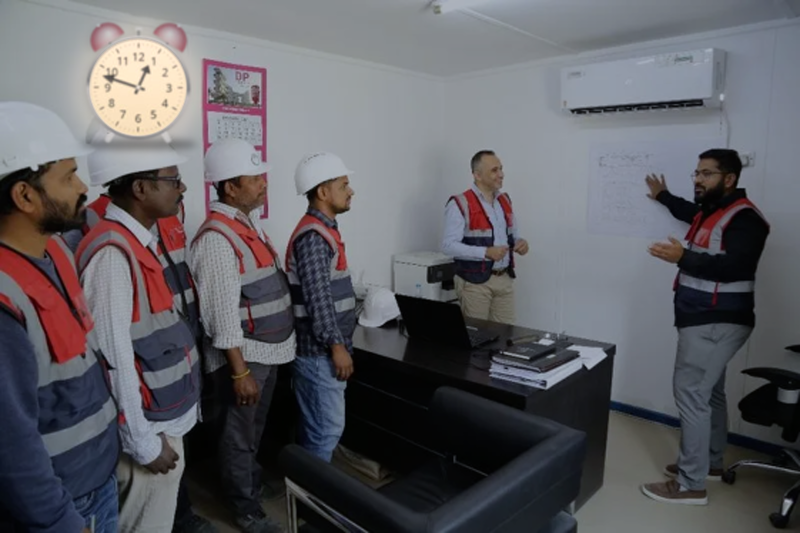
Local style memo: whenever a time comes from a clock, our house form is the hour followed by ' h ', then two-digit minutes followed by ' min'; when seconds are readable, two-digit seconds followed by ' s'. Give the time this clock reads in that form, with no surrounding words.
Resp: 12 h 48 min
